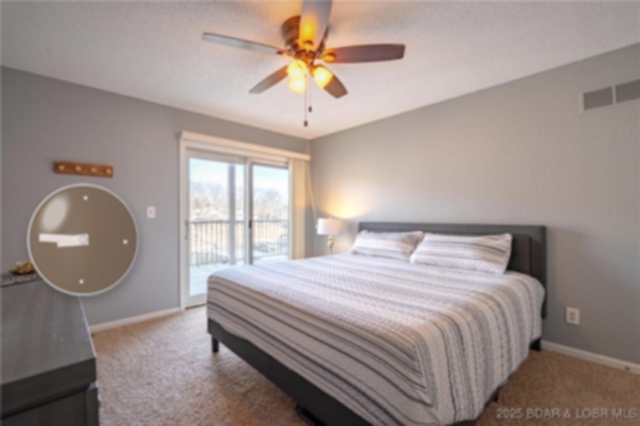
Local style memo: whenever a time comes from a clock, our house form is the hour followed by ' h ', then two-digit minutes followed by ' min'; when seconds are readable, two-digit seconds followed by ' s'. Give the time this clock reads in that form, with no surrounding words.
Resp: 8 h 45 min
